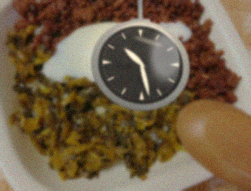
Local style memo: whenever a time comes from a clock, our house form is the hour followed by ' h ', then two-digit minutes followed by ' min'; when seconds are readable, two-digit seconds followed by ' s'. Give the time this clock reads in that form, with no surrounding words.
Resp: 10 h 28 min
